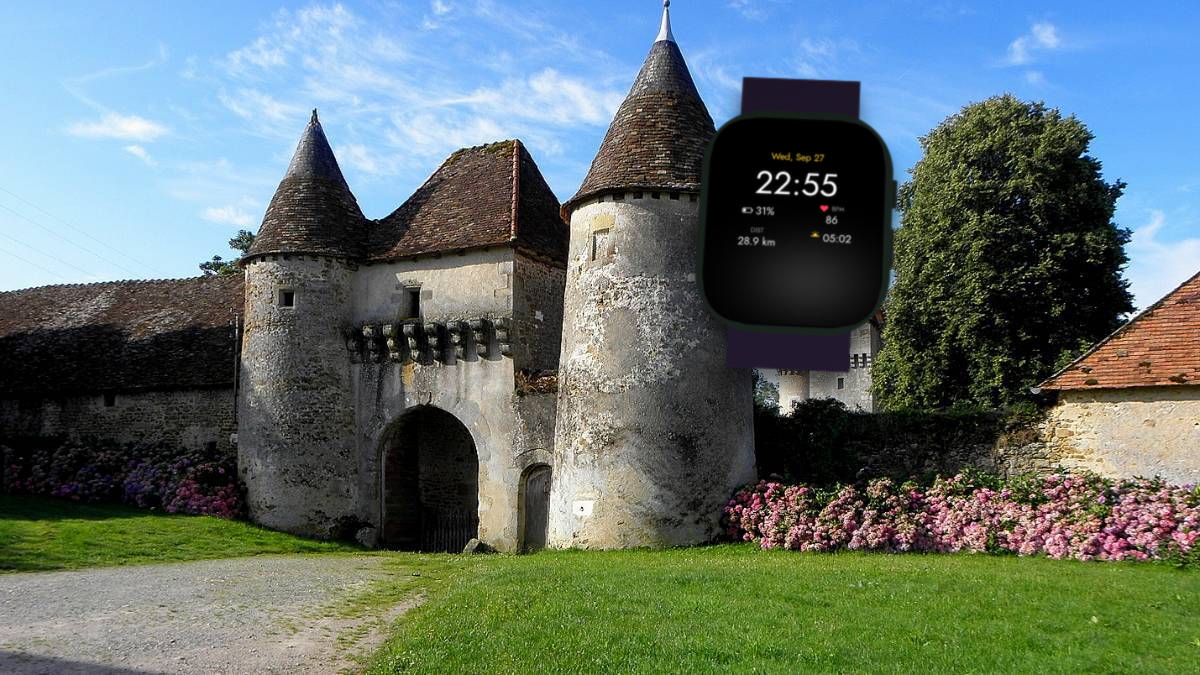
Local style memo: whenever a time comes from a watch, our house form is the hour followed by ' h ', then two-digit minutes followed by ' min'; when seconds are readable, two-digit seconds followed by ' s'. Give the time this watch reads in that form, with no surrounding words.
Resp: 22 h 55 min
